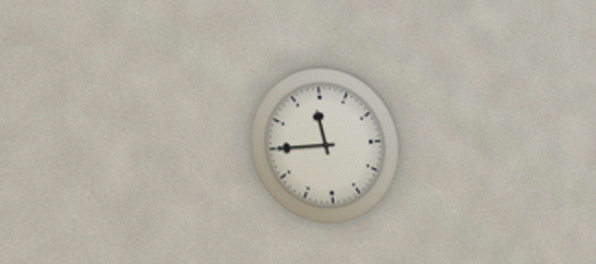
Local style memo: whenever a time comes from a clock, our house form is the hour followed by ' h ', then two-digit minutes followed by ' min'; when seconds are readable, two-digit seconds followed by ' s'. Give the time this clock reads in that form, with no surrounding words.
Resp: 11 h 45 min
